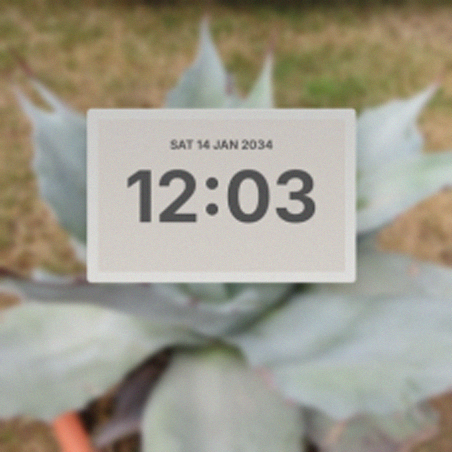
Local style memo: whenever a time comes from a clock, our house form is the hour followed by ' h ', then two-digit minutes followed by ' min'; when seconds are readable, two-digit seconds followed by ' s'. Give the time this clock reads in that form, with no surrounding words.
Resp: 12 h 03 min
